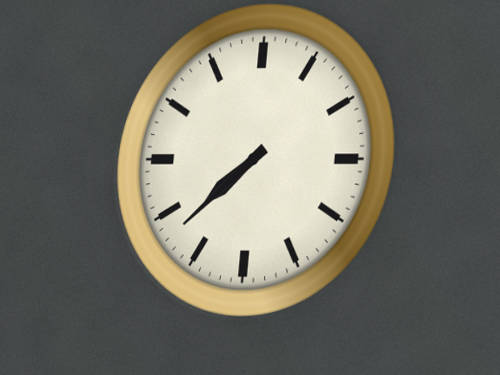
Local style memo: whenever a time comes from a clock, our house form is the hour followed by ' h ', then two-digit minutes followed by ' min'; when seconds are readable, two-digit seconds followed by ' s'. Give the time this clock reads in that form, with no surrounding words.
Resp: 7 h 38 min
